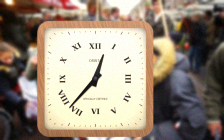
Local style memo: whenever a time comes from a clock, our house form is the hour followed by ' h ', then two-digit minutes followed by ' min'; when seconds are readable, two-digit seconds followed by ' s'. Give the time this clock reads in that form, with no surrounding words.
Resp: 12 h 37 min
